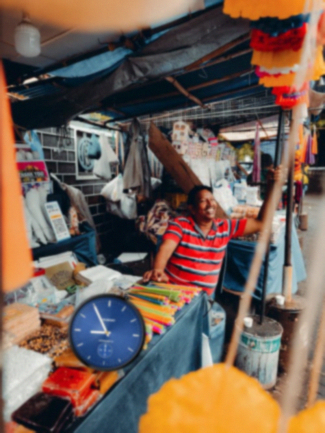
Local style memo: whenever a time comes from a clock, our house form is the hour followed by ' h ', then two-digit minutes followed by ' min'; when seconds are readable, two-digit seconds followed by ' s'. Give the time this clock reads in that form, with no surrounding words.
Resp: 8 h 55 min
